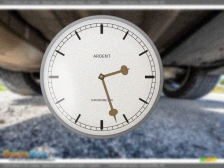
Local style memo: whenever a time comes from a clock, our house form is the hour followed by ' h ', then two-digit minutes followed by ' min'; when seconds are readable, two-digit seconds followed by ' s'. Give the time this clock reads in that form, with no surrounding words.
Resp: 2 h 27 min
